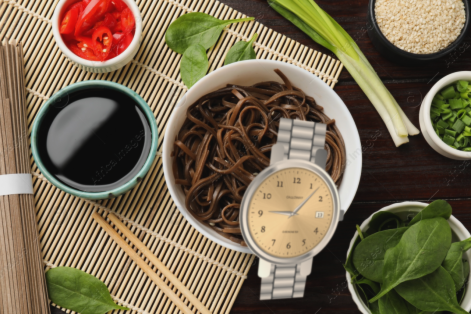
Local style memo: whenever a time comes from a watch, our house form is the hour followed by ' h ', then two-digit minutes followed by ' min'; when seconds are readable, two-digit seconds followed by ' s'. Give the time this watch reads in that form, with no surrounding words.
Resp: 9 h 07 min
